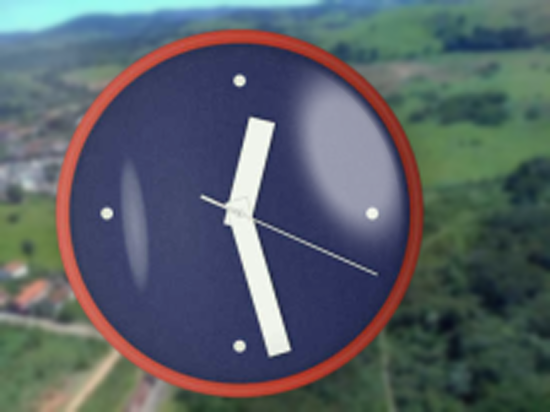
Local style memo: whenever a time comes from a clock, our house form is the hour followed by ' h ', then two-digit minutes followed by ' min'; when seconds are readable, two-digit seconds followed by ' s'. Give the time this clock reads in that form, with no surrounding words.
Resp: 12 h 27 min 19 s
